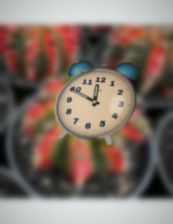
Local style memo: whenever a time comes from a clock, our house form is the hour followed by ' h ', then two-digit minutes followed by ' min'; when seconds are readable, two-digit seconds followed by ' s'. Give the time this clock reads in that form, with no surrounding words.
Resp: 11 h 49 min
